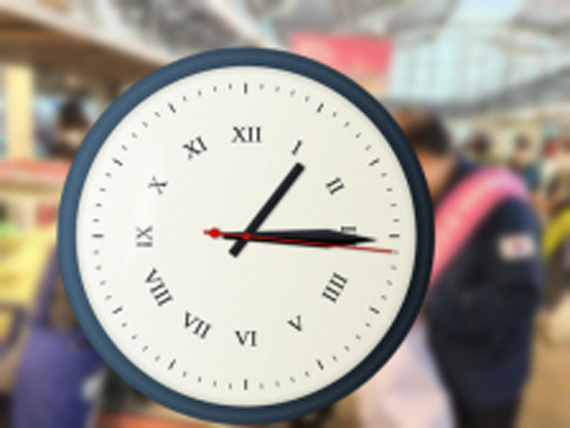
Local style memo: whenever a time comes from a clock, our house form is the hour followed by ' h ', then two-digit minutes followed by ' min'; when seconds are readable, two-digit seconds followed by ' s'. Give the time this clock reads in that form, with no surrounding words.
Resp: 1 h 15 min 16 s
